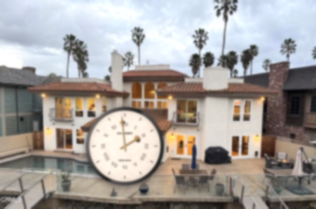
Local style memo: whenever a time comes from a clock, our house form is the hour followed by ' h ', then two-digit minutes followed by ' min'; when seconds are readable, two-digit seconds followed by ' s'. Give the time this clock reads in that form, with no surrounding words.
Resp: 1 h 59 min
